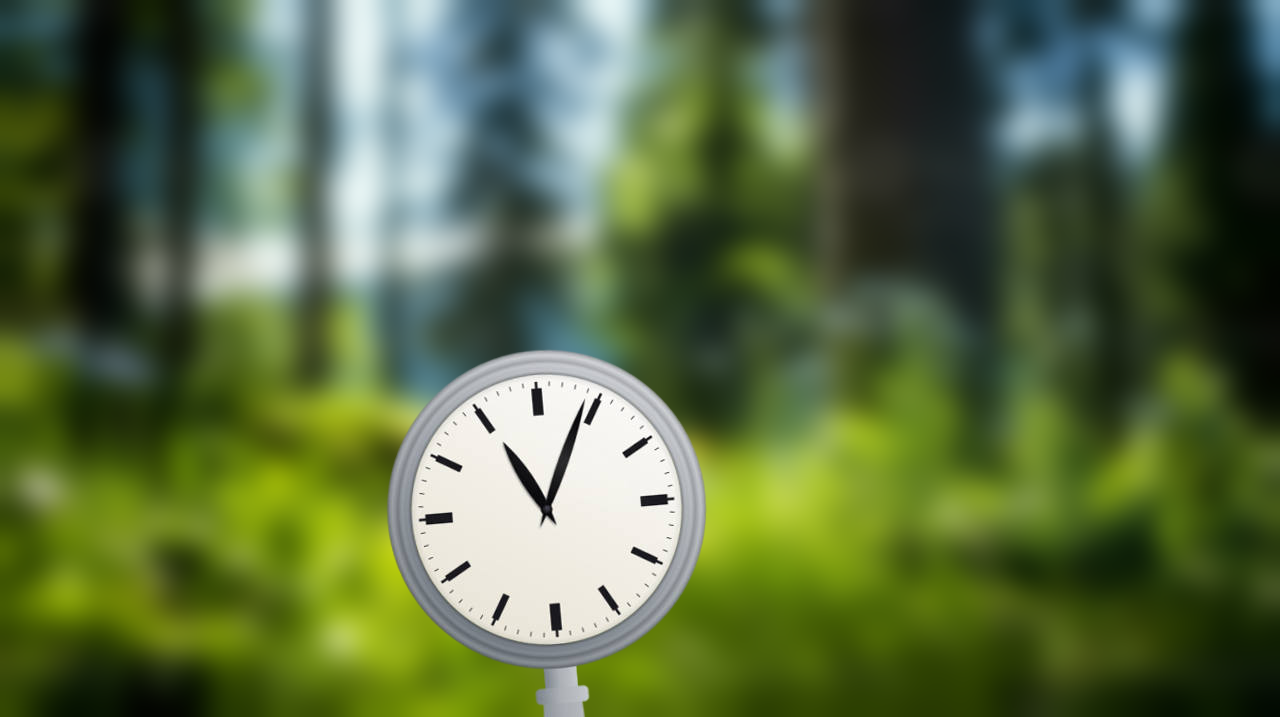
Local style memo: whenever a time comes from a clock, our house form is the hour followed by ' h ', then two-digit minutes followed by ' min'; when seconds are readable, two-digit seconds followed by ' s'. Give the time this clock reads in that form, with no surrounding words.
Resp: 11 h 04 min
